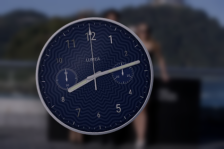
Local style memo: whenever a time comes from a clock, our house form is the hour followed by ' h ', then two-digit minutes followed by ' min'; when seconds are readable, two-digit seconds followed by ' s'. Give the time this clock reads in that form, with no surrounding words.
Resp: 8 h 13 min
